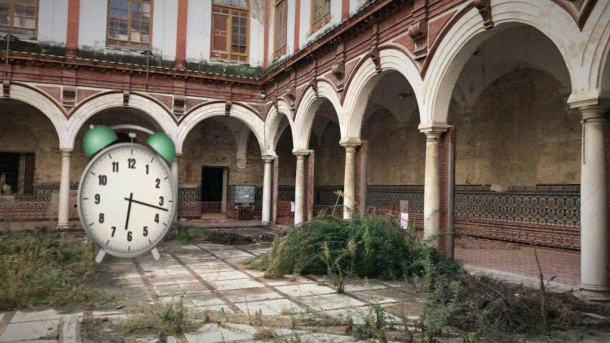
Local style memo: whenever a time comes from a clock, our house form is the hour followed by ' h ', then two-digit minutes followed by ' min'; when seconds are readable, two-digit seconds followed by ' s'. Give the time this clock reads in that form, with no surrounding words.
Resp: 6 h 17 min
